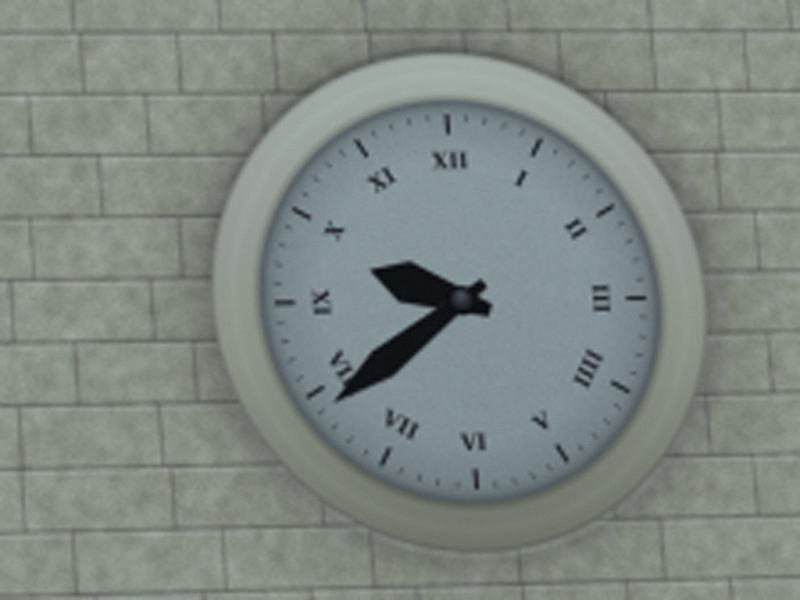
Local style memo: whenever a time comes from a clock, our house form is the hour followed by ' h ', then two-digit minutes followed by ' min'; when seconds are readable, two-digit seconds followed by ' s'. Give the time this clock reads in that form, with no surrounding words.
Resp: 9 h 39 min
